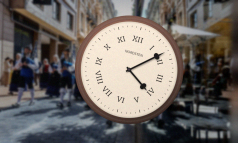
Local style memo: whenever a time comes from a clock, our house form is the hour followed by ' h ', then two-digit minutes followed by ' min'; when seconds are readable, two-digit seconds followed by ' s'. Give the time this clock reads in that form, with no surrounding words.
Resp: 4 h 08 min
